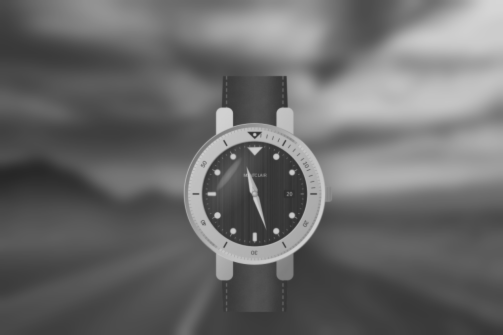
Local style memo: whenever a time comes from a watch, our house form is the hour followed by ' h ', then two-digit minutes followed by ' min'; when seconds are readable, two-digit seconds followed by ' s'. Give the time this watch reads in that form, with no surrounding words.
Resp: 11 h 27 min
